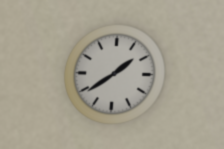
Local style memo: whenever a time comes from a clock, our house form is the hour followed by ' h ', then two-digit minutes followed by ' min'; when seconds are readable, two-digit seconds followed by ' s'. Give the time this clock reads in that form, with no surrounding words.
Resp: 1 h 39 min
